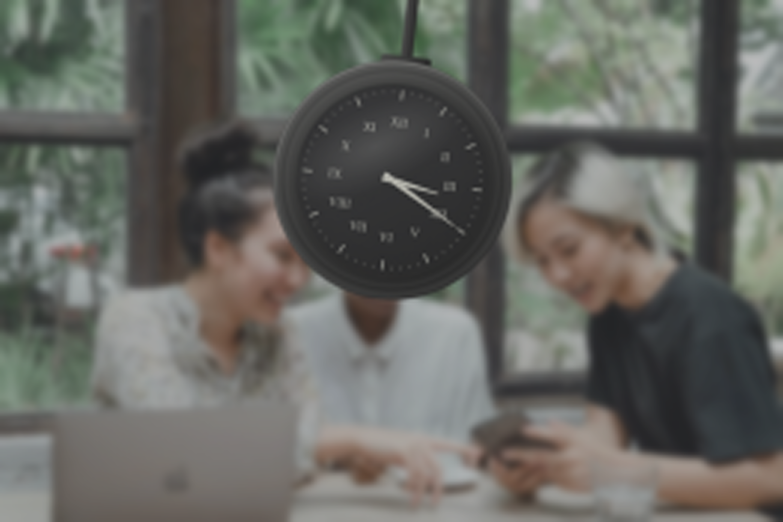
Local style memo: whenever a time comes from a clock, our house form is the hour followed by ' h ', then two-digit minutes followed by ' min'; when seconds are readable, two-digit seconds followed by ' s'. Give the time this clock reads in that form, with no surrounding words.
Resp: 3 h 20 min
